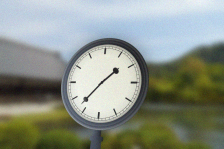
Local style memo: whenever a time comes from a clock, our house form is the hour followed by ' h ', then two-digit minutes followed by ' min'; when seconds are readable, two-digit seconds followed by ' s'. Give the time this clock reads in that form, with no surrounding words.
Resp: 1 h 37 min
